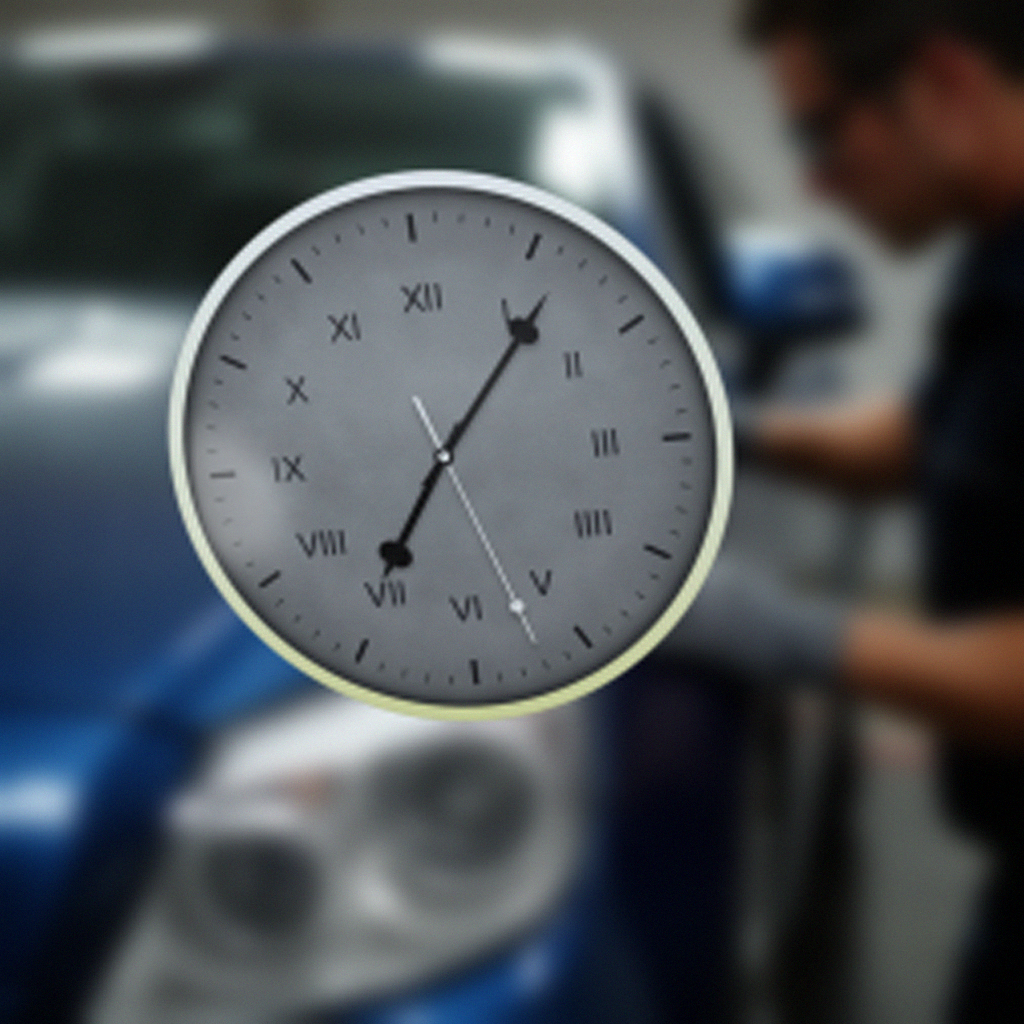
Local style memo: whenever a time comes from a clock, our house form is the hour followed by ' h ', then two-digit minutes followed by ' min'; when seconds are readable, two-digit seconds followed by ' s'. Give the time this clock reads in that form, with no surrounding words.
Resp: 7 h 06 min 27 s
